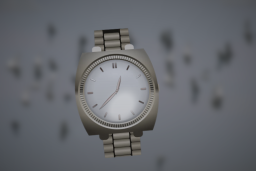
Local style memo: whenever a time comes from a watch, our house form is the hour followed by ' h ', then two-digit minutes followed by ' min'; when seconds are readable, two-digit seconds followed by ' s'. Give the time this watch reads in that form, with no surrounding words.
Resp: 12 h 38 min
